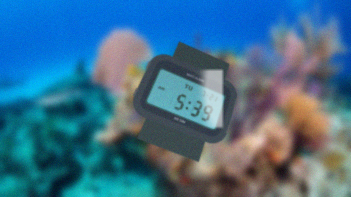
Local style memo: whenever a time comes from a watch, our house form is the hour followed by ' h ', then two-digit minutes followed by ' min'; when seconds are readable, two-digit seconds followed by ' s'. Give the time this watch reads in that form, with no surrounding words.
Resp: 5 h 39 min
